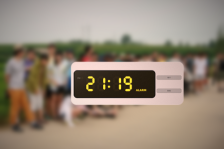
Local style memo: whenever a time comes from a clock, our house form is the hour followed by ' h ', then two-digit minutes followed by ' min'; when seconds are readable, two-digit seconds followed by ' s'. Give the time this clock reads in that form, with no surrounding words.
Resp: 21 h 19 min
